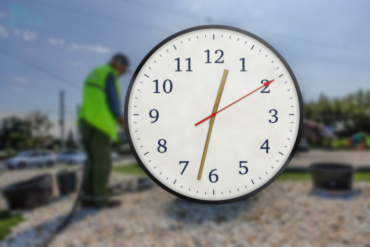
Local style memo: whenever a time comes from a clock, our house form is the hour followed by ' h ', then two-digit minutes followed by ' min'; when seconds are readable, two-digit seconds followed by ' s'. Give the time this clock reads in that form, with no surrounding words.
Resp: 12 h 32 min 10 s
